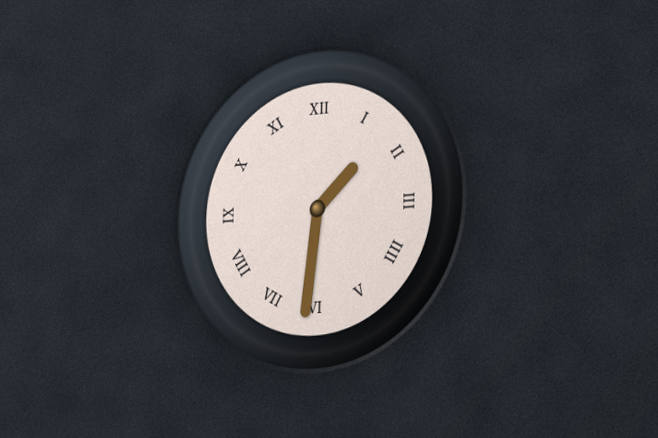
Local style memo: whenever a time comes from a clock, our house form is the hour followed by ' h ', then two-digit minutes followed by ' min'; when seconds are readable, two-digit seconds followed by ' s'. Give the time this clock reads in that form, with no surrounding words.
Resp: 1 h 31 min
